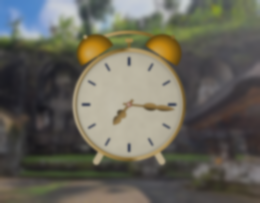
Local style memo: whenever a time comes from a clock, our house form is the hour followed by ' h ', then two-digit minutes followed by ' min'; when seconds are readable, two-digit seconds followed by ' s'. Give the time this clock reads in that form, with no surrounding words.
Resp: 7 h 16 min
